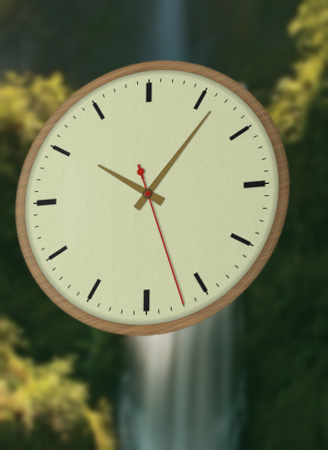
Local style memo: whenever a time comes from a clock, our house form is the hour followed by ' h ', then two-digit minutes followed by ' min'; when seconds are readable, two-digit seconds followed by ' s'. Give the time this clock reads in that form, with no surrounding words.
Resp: 10 h 06 min 27 s
